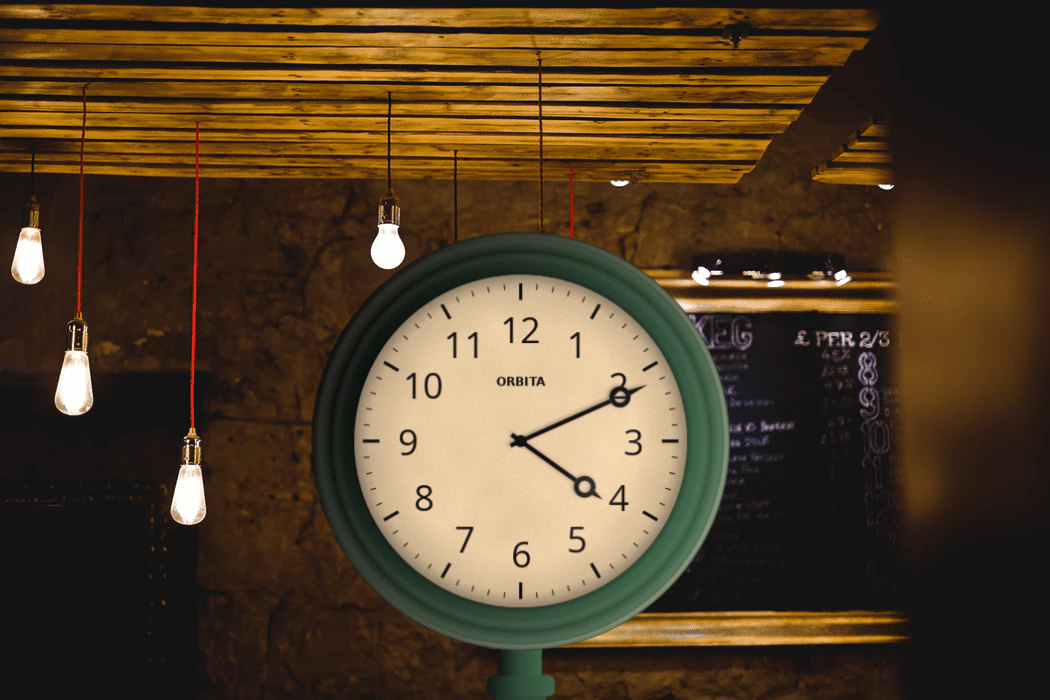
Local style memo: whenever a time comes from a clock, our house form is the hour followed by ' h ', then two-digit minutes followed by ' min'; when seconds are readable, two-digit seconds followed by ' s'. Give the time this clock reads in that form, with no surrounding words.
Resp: 4 h 11 min
